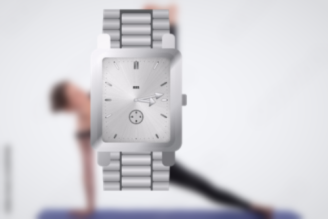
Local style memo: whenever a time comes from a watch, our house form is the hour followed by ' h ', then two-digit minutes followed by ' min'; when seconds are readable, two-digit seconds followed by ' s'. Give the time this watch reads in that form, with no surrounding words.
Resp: 3 h 13 min
